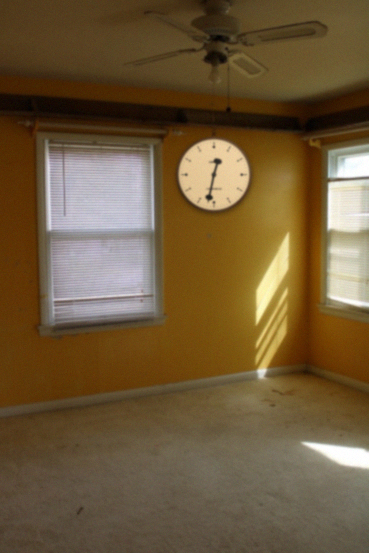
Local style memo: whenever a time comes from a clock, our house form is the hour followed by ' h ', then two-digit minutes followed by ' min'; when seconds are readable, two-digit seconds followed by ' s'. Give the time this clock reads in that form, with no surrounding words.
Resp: 12 h 32 min
